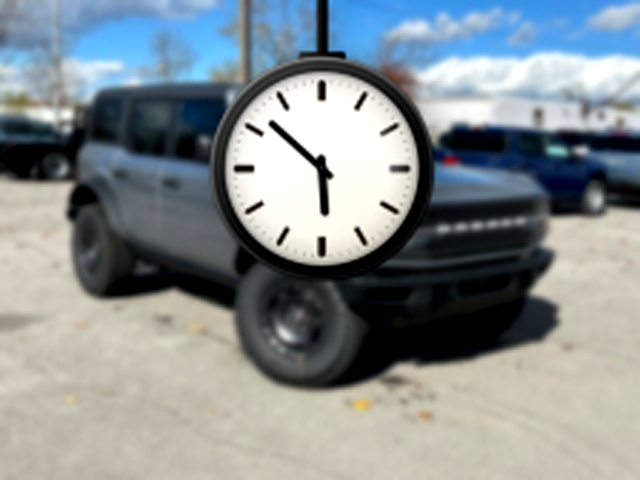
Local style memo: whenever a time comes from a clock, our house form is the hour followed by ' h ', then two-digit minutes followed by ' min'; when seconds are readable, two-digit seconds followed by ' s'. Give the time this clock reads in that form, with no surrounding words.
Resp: 5 h 52 min
